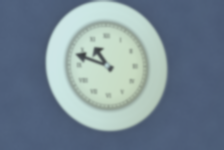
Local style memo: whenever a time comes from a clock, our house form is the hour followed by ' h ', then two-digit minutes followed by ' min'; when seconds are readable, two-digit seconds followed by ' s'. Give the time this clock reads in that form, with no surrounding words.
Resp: 10 h 48 min
